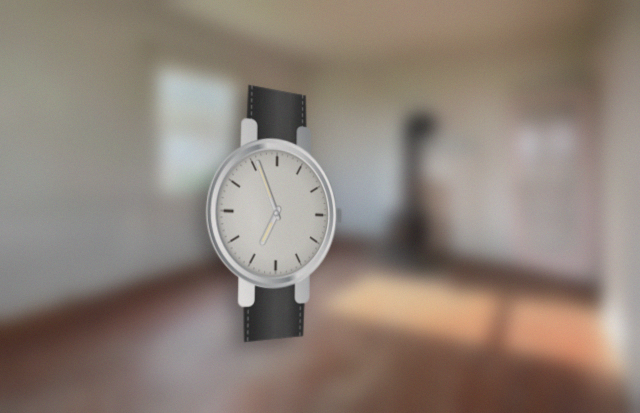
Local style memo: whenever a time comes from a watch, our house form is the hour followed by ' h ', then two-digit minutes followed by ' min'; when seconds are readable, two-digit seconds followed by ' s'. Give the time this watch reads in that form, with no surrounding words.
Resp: 6 h 56 min
